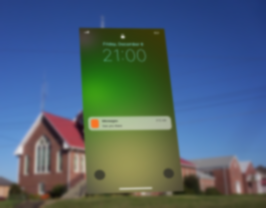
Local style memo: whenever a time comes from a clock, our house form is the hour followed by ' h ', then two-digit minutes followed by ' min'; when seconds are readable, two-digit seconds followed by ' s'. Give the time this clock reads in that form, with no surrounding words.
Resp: 21 h 00 min
